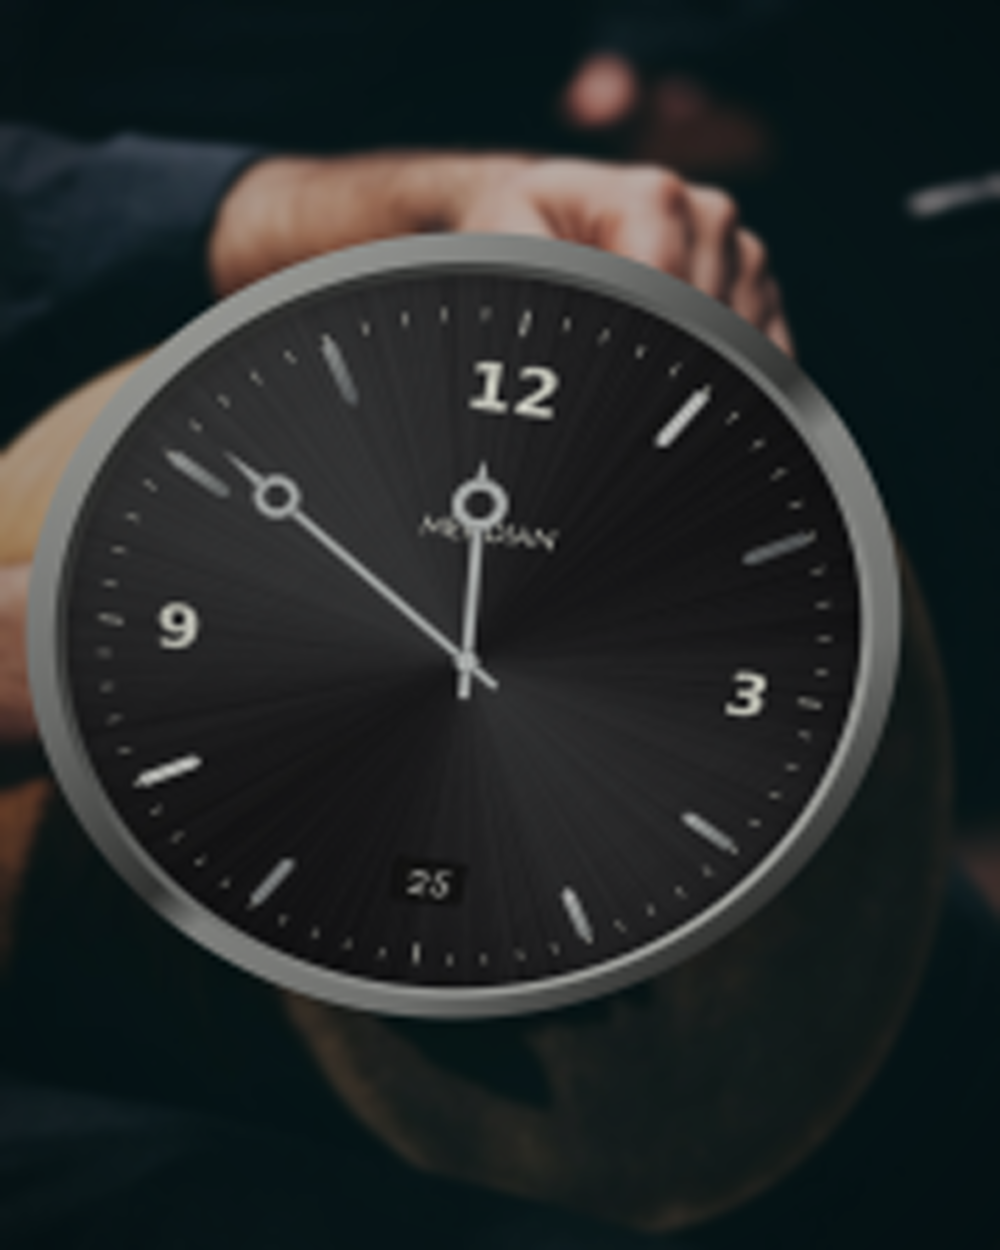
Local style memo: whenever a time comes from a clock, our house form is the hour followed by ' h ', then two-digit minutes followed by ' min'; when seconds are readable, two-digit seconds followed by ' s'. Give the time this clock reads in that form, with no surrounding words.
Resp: 11 h 51 min
